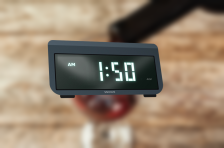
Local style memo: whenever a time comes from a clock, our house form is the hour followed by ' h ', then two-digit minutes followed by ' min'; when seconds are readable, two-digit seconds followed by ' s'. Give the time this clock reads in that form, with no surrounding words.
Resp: 1 h 50 min
